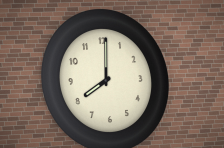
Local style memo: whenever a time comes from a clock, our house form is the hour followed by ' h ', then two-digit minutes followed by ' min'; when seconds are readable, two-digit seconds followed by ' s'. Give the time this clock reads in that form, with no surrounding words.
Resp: 8 h 01 min
